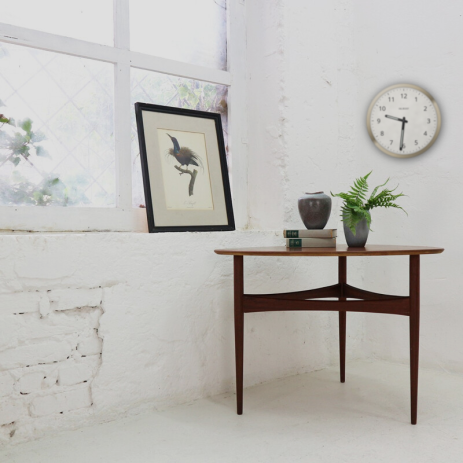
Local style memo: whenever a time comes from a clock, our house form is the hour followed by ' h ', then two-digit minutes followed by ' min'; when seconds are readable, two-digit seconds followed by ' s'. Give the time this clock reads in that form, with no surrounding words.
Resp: 9 h 31 min
